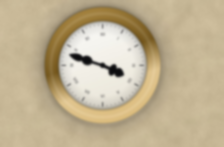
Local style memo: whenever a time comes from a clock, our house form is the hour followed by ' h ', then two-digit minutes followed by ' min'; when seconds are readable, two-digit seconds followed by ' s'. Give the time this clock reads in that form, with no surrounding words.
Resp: 3 h 48 min
